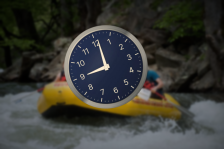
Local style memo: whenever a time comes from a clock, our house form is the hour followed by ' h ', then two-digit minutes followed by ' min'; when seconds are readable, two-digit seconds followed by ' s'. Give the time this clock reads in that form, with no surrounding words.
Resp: 9 h 01 min
